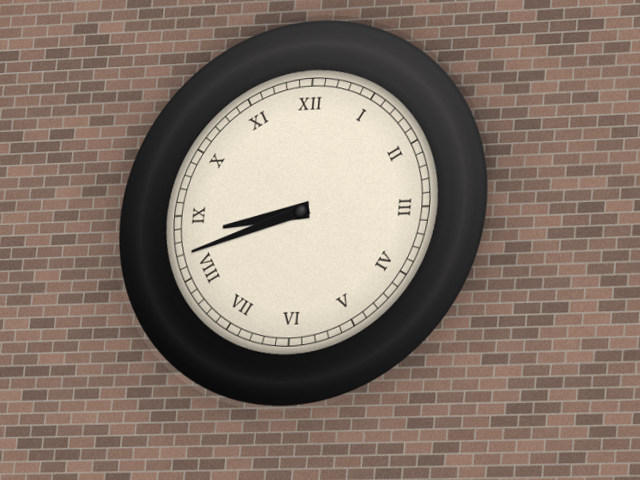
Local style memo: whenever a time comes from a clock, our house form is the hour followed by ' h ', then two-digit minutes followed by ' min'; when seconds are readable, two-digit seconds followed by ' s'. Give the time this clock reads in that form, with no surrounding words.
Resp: 8 h 42 min
